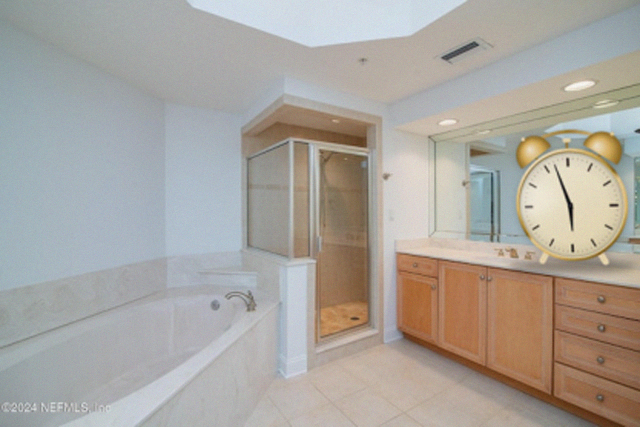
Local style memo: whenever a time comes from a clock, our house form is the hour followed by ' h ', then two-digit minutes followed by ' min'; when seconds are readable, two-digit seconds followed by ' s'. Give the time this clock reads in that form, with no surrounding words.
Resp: 5 h 57 min
